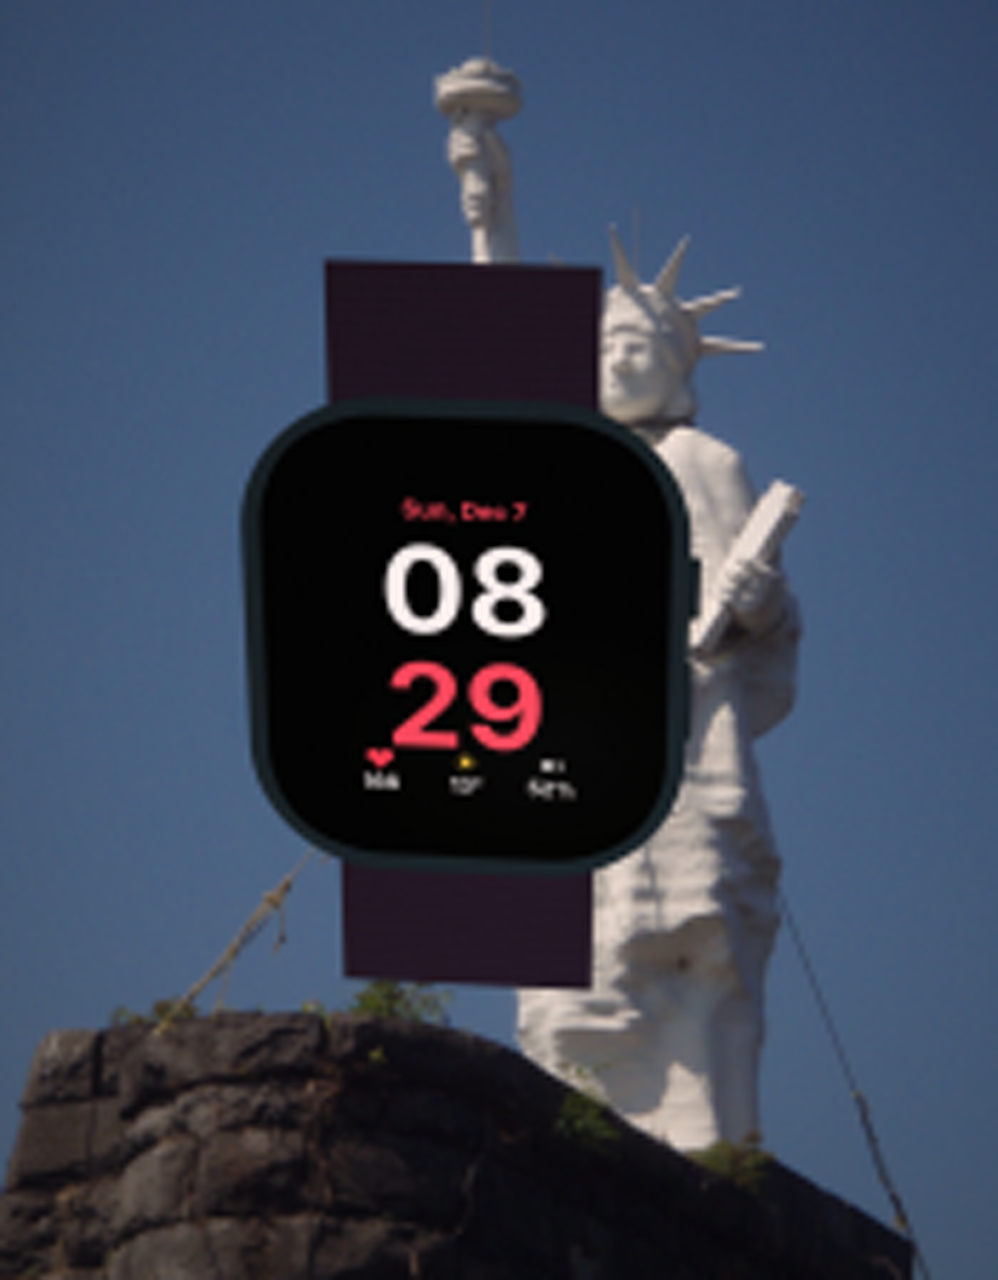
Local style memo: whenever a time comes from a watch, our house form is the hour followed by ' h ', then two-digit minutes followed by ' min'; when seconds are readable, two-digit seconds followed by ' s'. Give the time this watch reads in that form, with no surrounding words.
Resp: 8 h 29 min
